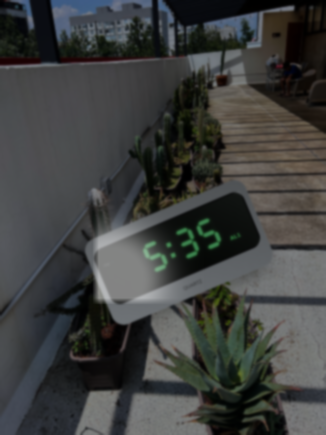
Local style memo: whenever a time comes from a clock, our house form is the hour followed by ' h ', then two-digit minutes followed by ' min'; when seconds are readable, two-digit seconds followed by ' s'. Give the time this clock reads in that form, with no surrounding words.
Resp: 5 h 35 min
